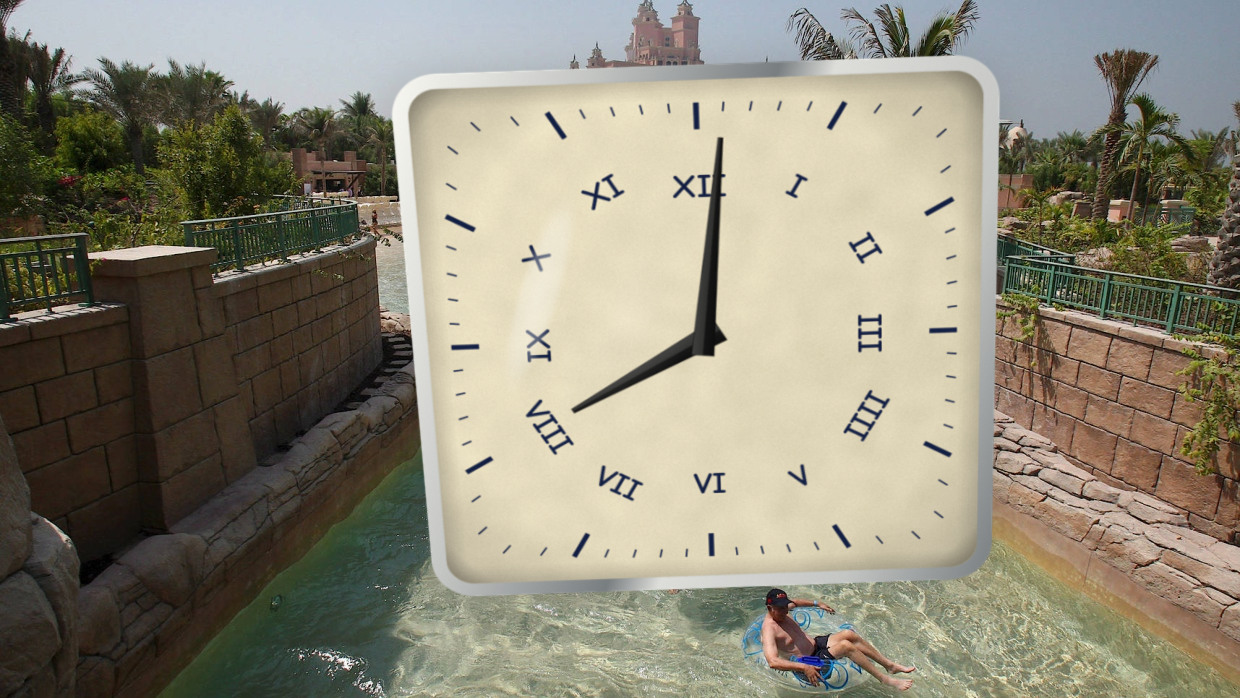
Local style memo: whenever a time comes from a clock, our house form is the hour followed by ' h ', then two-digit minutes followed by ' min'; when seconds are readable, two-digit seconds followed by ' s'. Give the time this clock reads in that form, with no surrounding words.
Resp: 8 h 01 min
